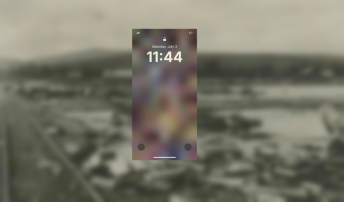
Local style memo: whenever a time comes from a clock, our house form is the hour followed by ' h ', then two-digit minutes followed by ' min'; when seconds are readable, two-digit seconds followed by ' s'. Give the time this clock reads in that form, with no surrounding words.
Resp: 11 h 44 min
